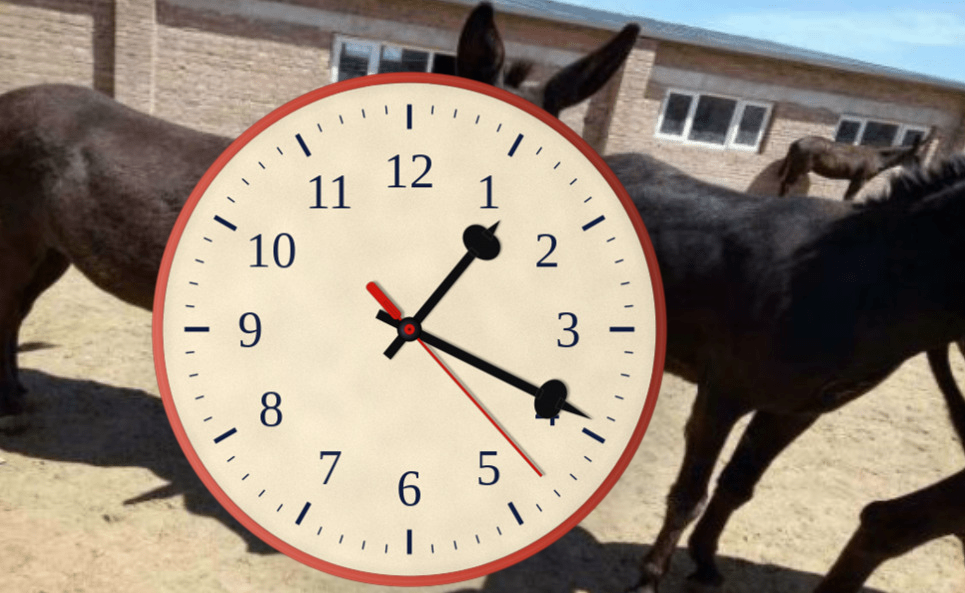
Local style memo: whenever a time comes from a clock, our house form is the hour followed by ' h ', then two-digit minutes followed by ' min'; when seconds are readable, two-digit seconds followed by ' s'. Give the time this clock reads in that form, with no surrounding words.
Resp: 1 h 19 min 23 s
